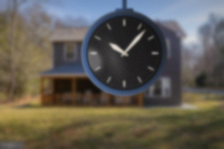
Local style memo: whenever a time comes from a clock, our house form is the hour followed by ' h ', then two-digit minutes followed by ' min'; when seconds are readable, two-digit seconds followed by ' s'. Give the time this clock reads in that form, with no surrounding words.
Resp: 10 h 07 min
